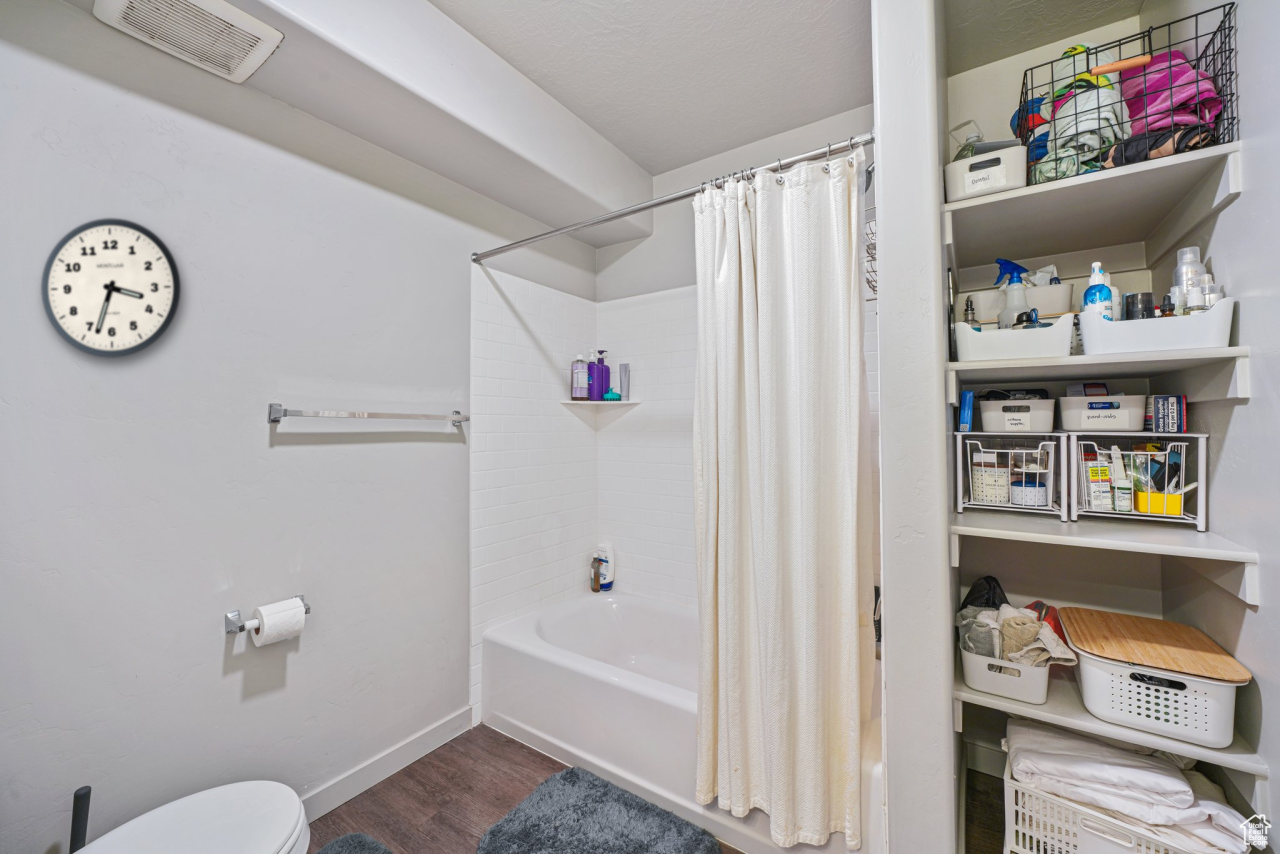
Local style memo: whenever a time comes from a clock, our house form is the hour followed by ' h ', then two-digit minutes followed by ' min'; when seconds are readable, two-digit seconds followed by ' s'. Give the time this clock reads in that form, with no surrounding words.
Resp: 3 h 33 min
